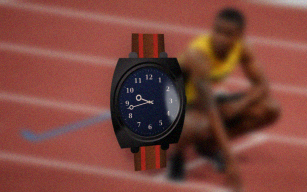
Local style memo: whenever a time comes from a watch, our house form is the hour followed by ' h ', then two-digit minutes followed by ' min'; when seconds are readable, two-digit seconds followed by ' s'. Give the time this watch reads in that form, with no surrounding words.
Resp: 9 h 43 min
